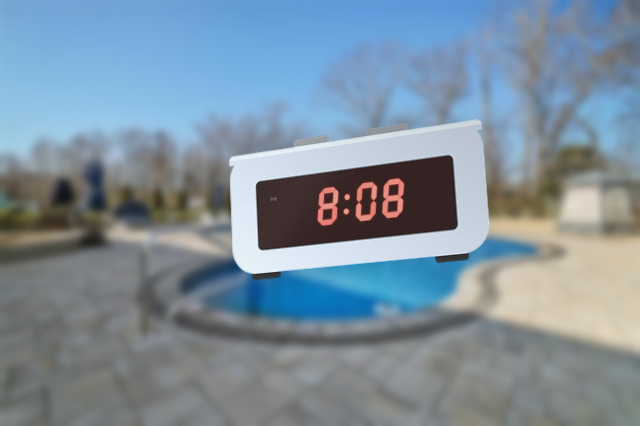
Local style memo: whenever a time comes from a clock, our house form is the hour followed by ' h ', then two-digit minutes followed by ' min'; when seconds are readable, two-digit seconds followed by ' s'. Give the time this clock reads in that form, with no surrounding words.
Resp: 8 h 08 min
